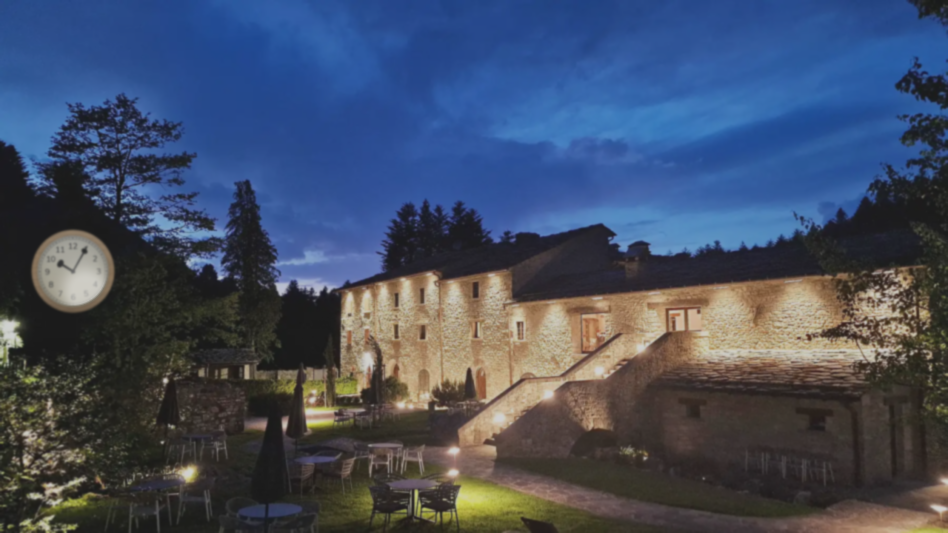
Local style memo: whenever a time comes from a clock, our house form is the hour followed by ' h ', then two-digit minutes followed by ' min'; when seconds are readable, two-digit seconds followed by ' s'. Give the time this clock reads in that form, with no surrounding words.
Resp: 10 h 05 min
